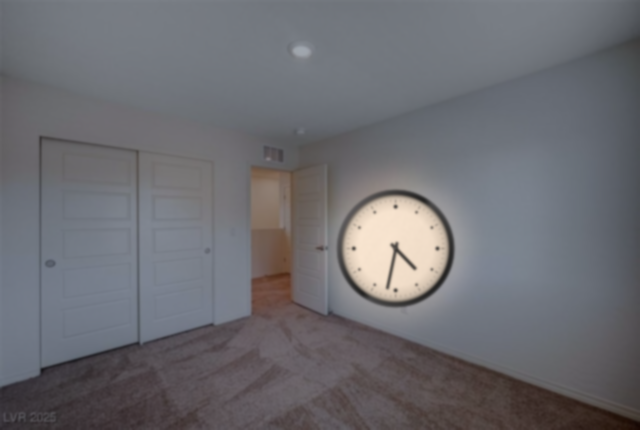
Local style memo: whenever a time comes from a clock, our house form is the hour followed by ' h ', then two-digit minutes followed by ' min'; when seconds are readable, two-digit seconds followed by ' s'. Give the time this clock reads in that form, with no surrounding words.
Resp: 4 h 32 min
